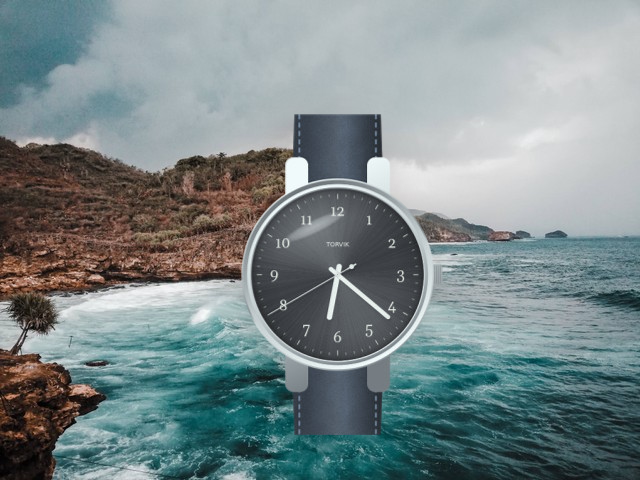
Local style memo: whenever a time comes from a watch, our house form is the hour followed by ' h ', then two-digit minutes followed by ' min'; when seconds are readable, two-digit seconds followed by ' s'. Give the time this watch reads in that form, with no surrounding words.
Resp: 6 h 21 min 40 s
